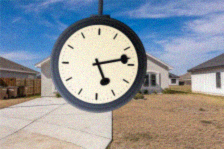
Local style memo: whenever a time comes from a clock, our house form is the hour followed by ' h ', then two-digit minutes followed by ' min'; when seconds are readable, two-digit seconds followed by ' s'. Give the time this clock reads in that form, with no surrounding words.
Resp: 5 h 13 min
